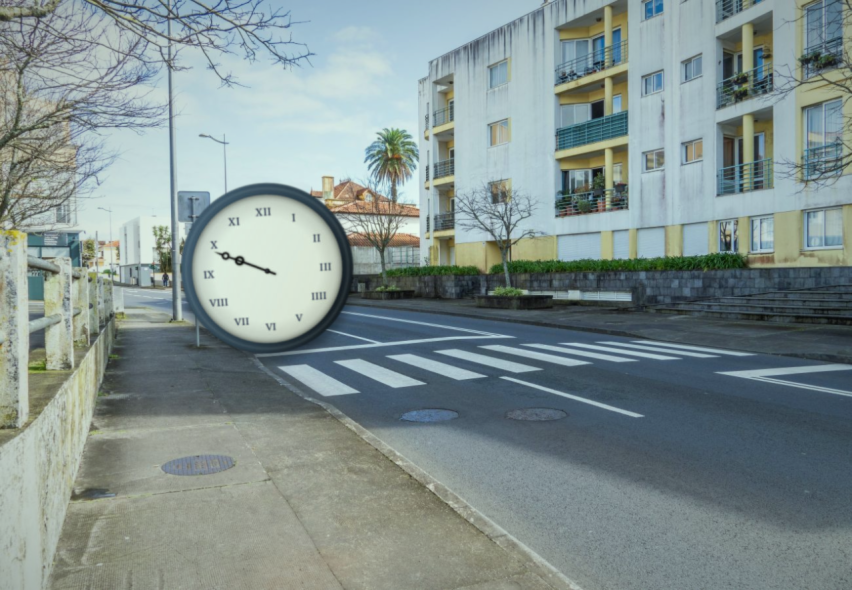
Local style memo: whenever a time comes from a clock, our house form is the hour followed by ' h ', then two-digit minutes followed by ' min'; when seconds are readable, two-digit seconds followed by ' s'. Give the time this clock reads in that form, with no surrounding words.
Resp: 9 h 49 min
